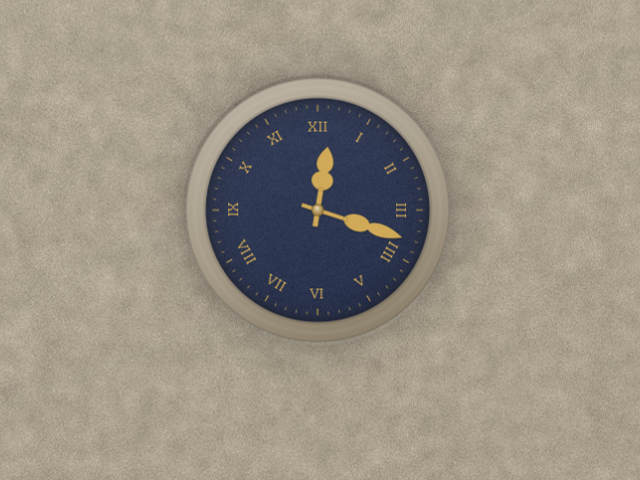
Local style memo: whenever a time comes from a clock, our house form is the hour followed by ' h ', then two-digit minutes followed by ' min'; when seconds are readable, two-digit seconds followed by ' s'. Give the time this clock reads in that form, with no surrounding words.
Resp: 12 h 18 min
